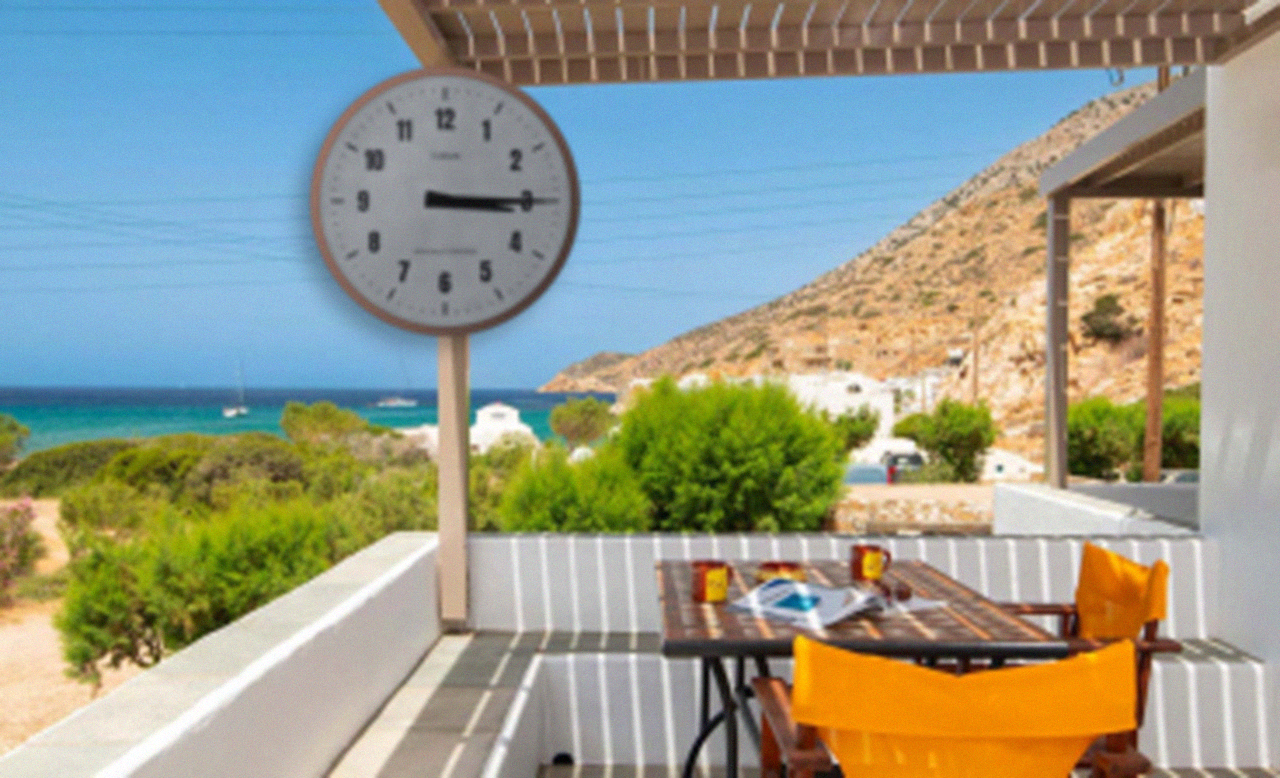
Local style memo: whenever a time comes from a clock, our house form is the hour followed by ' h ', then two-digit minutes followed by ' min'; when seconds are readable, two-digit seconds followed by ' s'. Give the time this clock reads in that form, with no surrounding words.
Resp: 3 h 15 min
